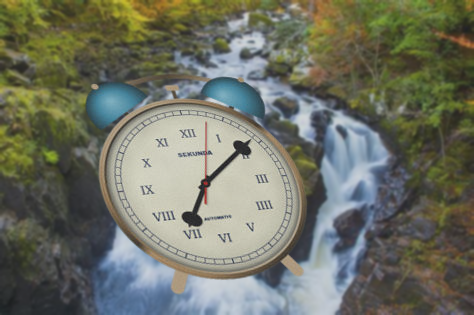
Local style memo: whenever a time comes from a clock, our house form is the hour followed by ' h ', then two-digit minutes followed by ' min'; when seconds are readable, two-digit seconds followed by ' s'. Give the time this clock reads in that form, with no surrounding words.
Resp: 7 h 09 min 03 s
